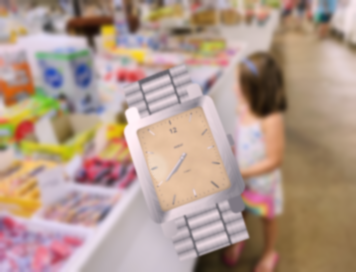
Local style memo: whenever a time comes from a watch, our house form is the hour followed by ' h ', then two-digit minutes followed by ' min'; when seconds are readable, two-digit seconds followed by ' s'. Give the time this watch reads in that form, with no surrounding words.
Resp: 7 h 39 min
